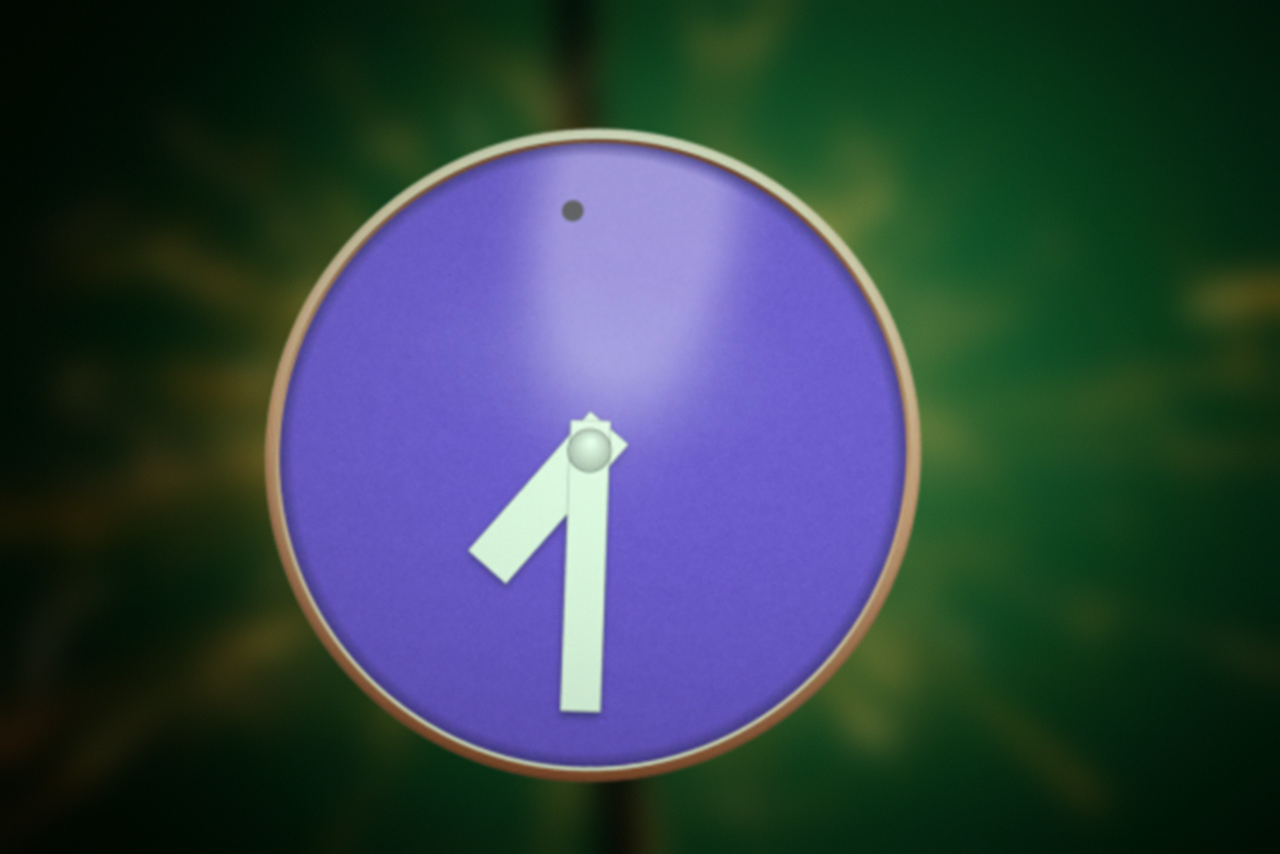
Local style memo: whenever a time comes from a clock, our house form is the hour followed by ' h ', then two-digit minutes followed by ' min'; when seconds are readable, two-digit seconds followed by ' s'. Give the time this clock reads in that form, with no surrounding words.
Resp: 7 h 31 min
